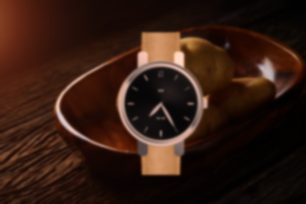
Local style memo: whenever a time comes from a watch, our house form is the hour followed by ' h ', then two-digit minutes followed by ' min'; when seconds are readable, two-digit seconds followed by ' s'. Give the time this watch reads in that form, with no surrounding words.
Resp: 7 h 25 min
